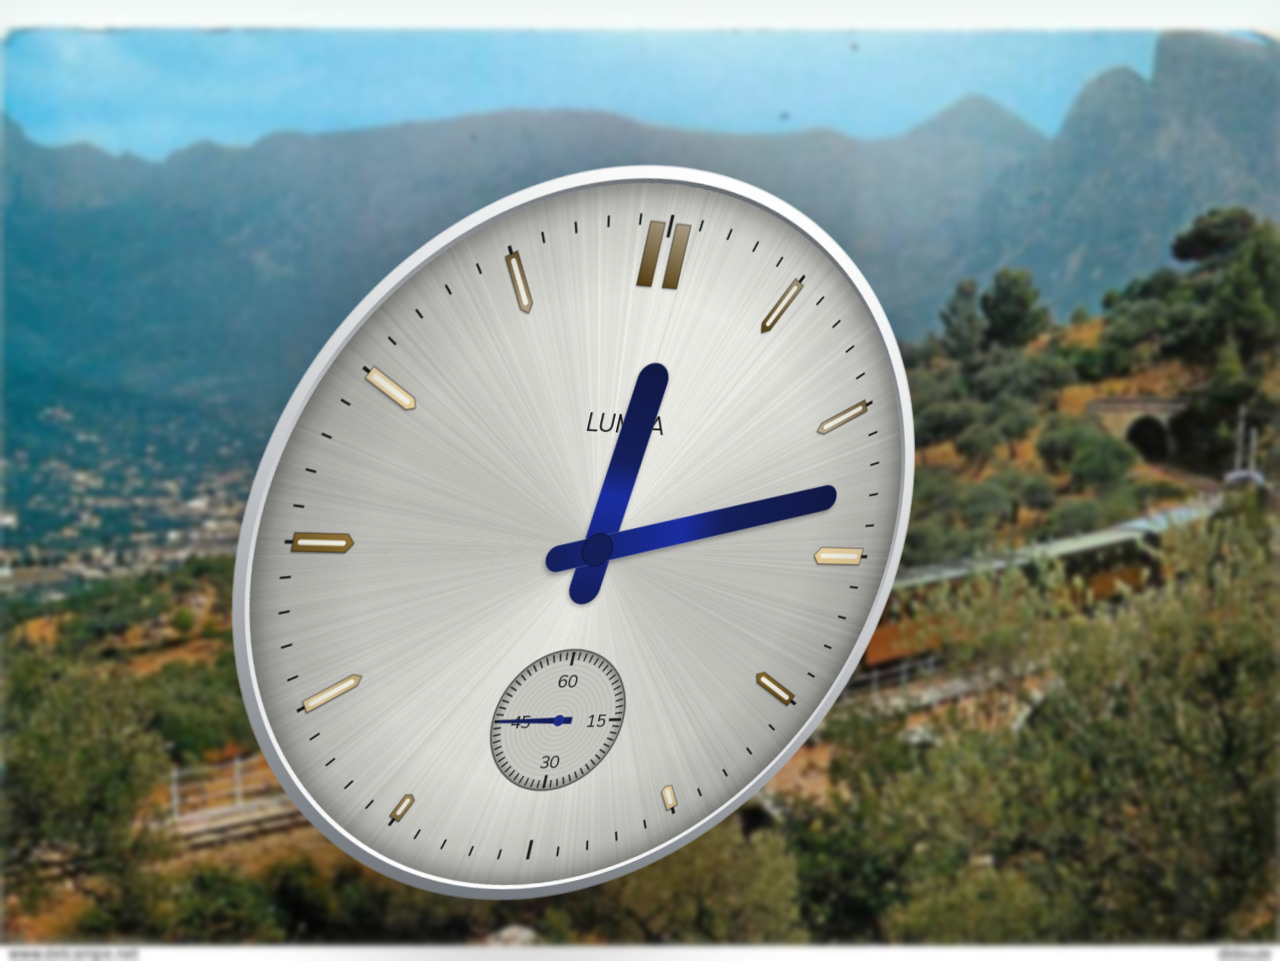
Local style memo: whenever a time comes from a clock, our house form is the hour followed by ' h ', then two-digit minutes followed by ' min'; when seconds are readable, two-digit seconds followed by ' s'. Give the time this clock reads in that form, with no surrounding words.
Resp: 12 h 12 min 45 s
